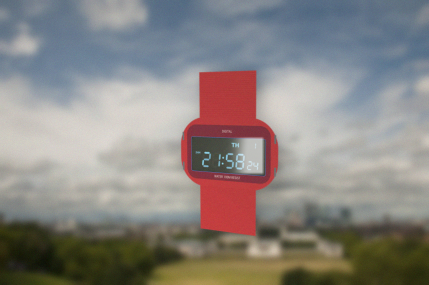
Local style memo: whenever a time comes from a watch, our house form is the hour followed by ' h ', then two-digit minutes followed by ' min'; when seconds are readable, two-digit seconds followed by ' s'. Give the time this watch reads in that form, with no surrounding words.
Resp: 21 h 58 min 24 s
